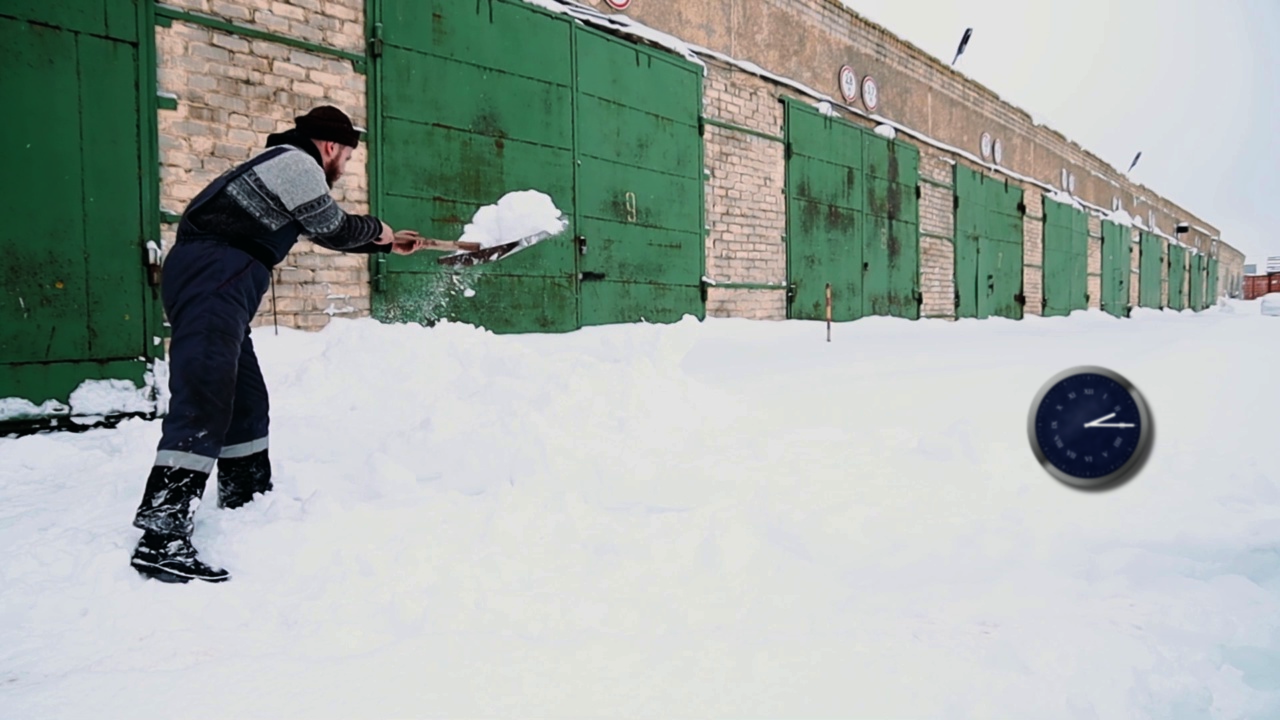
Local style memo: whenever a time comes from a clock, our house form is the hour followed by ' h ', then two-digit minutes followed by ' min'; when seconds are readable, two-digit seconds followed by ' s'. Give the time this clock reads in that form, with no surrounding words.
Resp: 2 h 15 min
